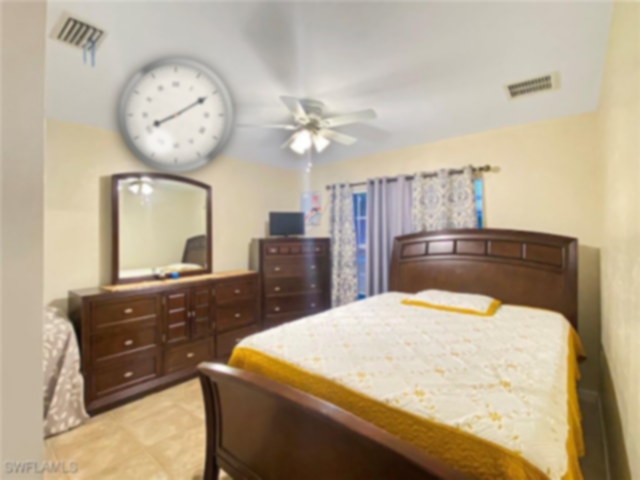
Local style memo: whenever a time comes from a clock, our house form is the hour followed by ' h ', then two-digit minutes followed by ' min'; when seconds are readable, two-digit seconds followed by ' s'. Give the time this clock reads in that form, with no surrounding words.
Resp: 8 h 10 min
